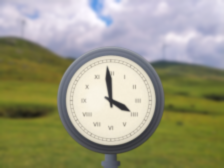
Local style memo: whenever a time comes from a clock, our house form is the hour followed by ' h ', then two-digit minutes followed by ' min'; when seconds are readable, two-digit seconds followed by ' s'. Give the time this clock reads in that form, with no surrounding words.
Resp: 3 h 59 min
